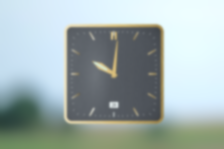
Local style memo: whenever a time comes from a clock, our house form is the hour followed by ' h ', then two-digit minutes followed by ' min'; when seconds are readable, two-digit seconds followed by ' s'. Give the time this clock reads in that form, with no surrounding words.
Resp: 10 h 01 min
